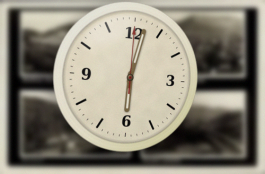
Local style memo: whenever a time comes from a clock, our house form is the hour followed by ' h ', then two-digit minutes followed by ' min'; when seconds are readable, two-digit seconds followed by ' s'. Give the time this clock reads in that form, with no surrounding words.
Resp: 6 h 02 min 00 s
